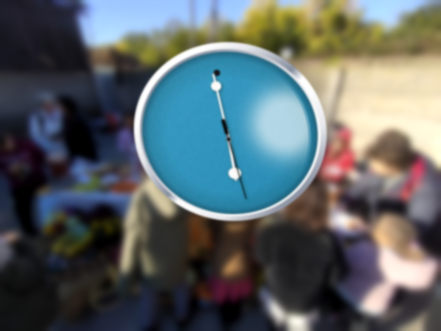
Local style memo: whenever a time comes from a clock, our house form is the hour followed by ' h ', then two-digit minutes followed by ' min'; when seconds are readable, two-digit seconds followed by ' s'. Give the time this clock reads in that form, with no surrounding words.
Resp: 5 h 59 min 29 s
